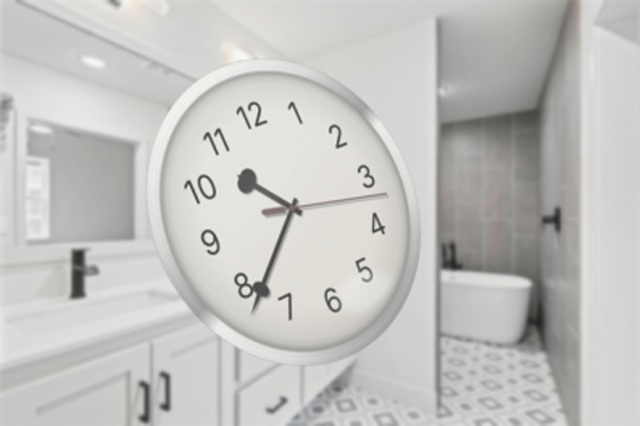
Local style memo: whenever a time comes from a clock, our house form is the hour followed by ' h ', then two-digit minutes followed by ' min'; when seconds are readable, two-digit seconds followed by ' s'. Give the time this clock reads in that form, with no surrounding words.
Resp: 10 h 38 min 17 s
